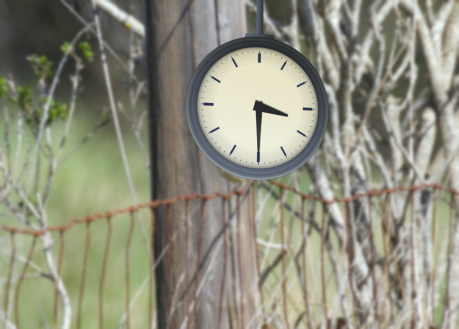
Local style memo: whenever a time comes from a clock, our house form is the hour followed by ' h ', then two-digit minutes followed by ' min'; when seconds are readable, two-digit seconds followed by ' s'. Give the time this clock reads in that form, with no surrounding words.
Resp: 3 h 30 min
